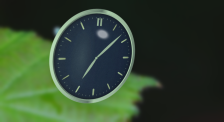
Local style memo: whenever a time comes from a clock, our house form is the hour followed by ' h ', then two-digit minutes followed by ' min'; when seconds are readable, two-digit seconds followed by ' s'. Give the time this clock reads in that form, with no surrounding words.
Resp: 7 h 08 min
